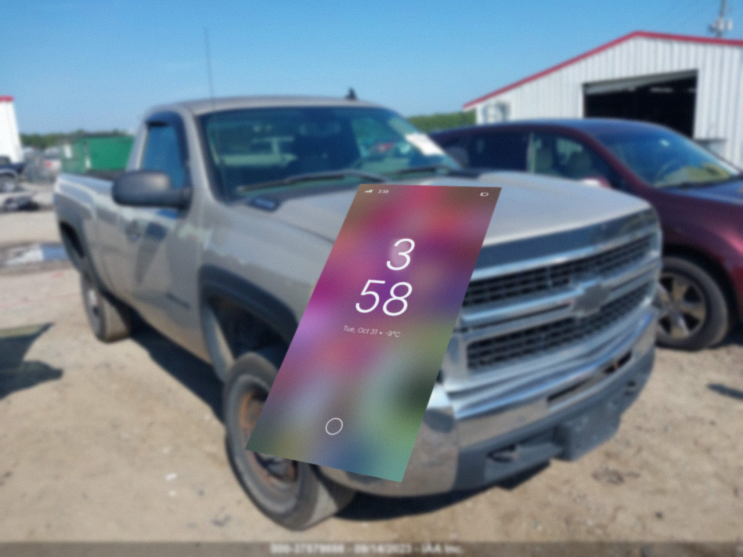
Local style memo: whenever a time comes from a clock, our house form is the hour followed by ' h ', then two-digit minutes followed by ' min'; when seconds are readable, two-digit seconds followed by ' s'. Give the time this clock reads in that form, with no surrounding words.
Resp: 3 h 58 min
